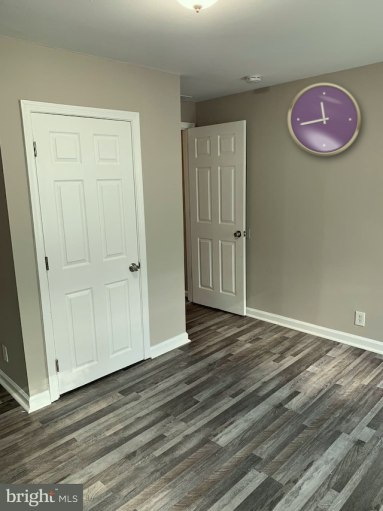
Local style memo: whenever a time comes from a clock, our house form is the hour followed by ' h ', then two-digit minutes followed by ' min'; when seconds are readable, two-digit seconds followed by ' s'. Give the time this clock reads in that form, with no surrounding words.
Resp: 11 h 43 min
